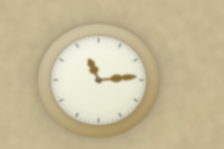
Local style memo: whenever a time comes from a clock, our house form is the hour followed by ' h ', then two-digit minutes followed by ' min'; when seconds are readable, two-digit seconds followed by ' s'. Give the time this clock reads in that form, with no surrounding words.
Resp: 11 h 14 min
